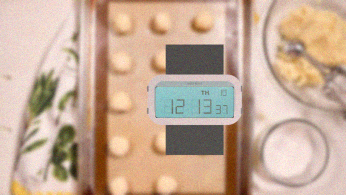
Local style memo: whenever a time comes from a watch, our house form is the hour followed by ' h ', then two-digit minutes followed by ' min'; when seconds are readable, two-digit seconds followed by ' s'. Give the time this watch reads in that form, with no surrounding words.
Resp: 12 h 13 min 37 s
